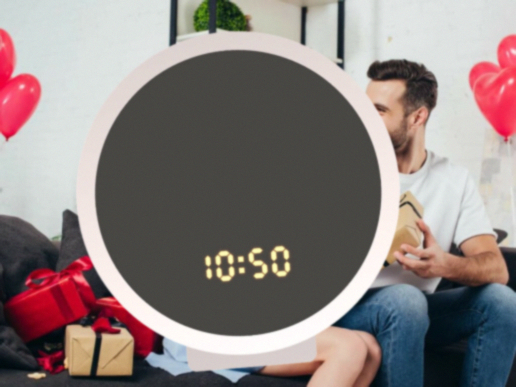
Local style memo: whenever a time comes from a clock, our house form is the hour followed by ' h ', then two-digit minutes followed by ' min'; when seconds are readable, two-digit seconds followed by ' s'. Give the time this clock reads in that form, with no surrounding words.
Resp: 10 h 50 min
